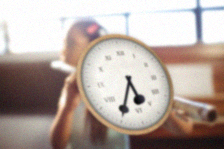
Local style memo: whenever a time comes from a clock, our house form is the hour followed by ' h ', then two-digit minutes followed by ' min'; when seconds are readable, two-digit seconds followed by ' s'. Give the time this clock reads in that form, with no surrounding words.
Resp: 5 h 35 min
